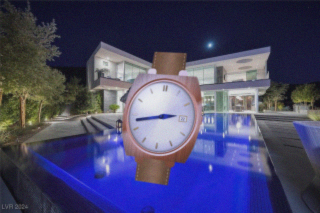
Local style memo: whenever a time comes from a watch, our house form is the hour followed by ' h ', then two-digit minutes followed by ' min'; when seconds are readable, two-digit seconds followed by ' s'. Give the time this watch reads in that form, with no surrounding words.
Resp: 2 h 43 min
